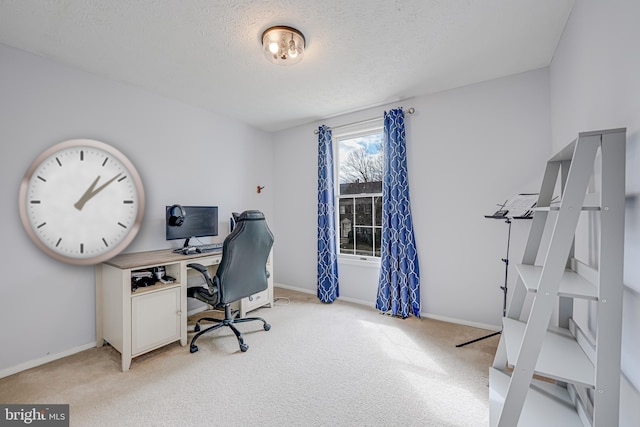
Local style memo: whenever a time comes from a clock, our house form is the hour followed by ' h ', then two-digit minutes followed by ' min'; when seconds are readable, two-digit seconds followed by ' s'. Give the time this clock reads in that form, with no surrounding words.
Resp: 1 h 09 min
